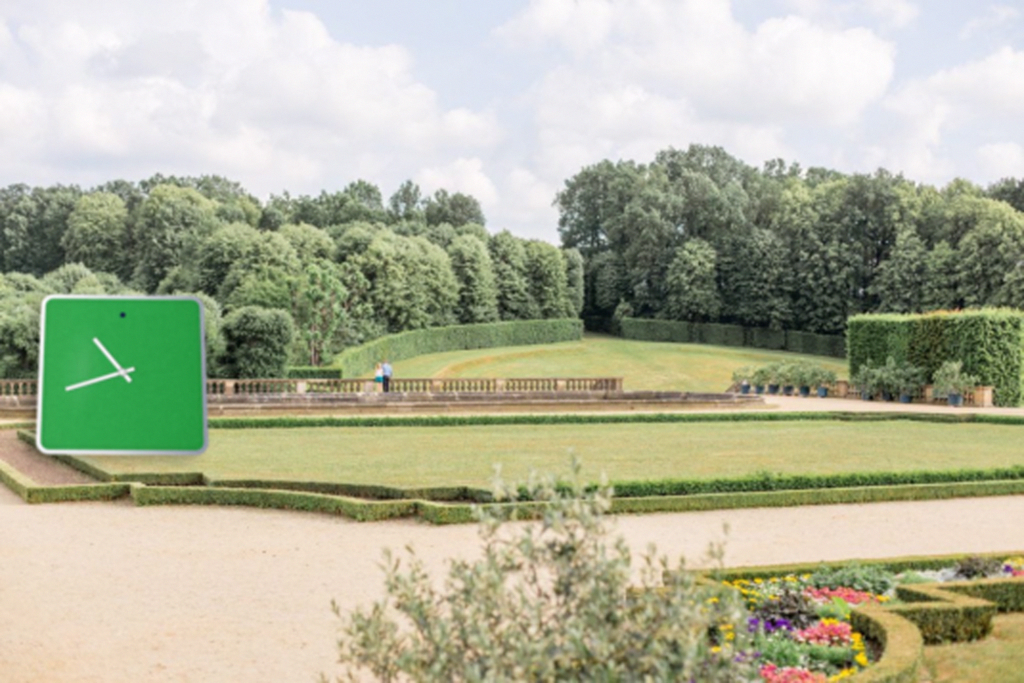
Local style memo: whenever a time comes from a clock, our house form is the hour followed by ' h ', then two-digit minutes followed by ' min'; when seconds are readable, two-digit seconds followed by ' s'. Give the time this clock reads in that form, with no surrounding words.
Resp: 10 h 42 min
